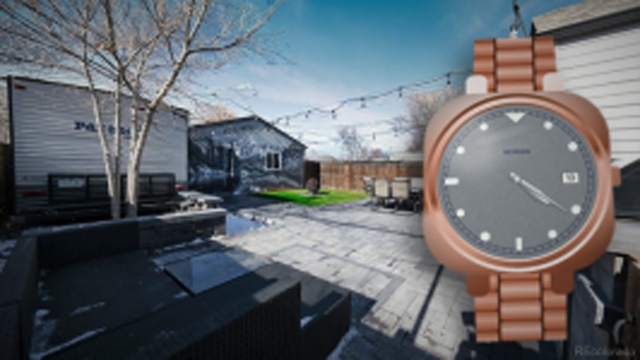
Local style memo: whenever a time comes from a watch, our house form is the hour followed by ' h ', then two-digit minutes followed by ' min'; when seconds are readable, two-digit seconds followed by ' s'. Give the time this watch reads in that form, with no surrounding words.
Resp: 4 h 21 min
